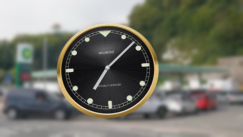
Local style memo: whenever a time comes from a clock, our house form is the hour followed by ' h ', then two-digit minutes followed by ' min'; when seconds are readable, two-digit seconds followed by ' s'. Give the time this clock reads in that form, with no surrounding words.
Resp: 7 h 08 min
